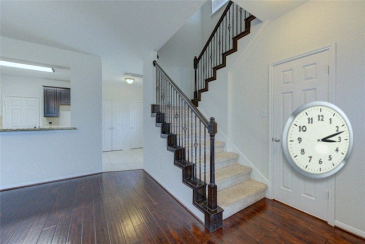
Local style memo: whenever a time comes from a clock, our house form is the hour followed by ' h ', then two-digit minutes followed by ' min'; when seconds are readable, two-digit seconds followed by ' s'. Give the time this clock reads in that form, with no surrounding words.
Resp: 3 h 12 min
